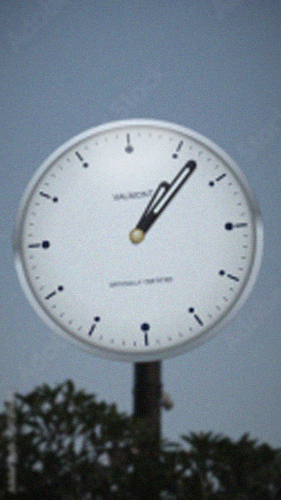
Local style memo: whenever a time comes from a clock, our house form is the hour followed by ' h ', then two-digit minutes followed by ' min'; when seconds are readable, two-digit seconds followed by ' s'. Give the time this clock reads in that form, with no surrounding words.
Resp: 1 h 07 min
